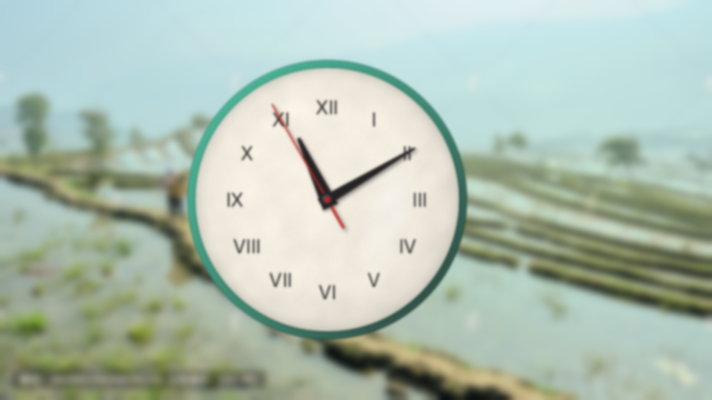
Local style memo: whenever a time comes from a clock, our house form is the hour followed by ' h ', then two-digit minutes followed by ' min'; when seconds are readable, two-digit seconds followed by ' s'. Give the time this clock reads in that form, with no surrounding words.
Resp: 11 h 09 min 55 s
